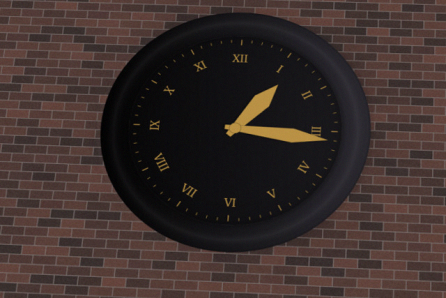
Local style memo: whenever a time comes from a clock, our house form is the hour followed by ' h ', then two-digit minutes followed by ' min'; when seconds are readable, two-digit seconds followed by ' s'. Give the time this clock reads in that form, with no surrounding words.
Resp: 1 h 16 min
